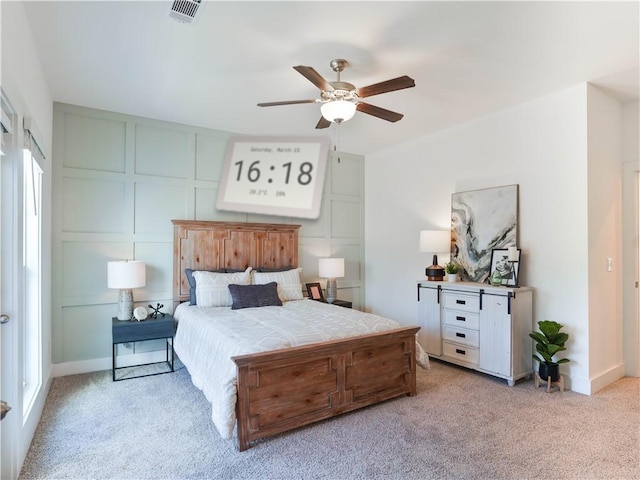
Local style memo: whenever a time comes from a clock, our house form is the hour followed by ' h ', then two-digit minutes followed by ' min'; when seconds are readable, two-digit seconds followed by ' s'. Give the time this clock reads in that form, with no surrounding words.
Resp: 16 h 18 min
